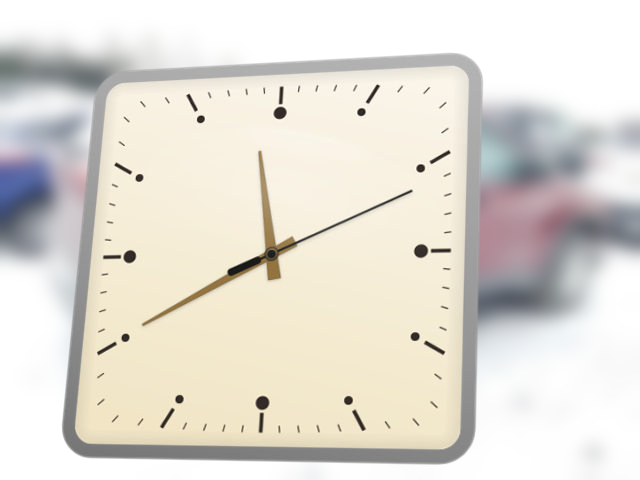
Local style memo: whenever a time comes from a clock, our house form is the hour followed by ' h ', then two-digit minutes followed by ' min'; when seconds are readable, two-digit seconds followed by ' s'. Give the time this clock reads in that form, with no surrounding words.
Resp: 11 h 40 min 11 s
